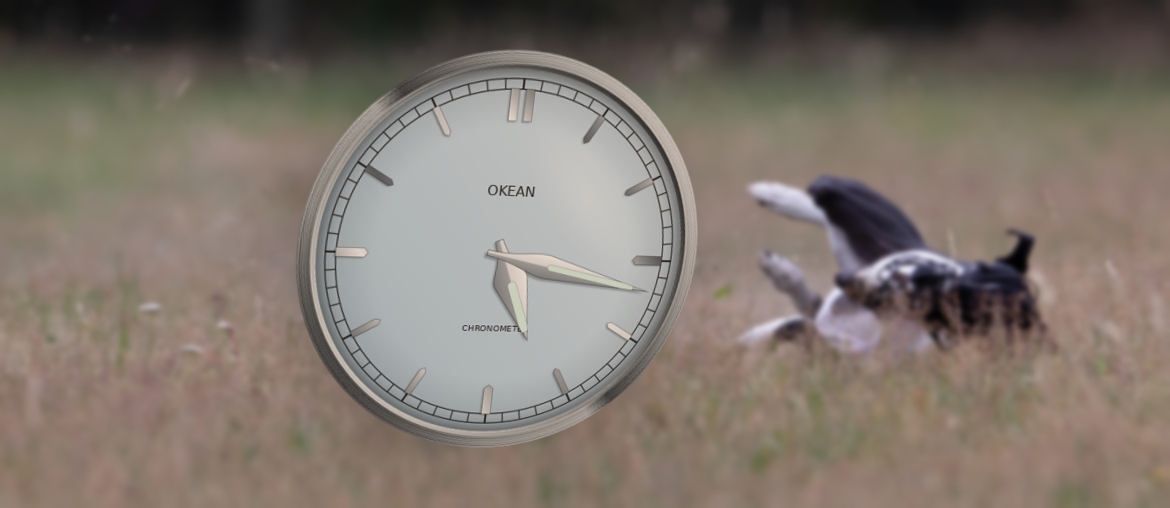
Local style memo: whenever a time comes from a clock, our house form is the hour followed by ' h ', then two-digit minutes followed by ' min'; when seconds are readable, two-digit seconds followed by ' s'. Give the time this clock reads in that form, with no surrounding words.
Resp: 5 h 17 min
